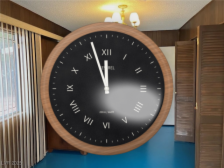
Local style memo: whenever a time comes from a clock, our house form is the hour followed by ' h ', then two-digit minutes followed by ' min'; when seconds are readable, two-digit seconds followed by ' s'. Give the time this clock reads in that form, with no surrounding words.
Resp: 11 h 57 min
